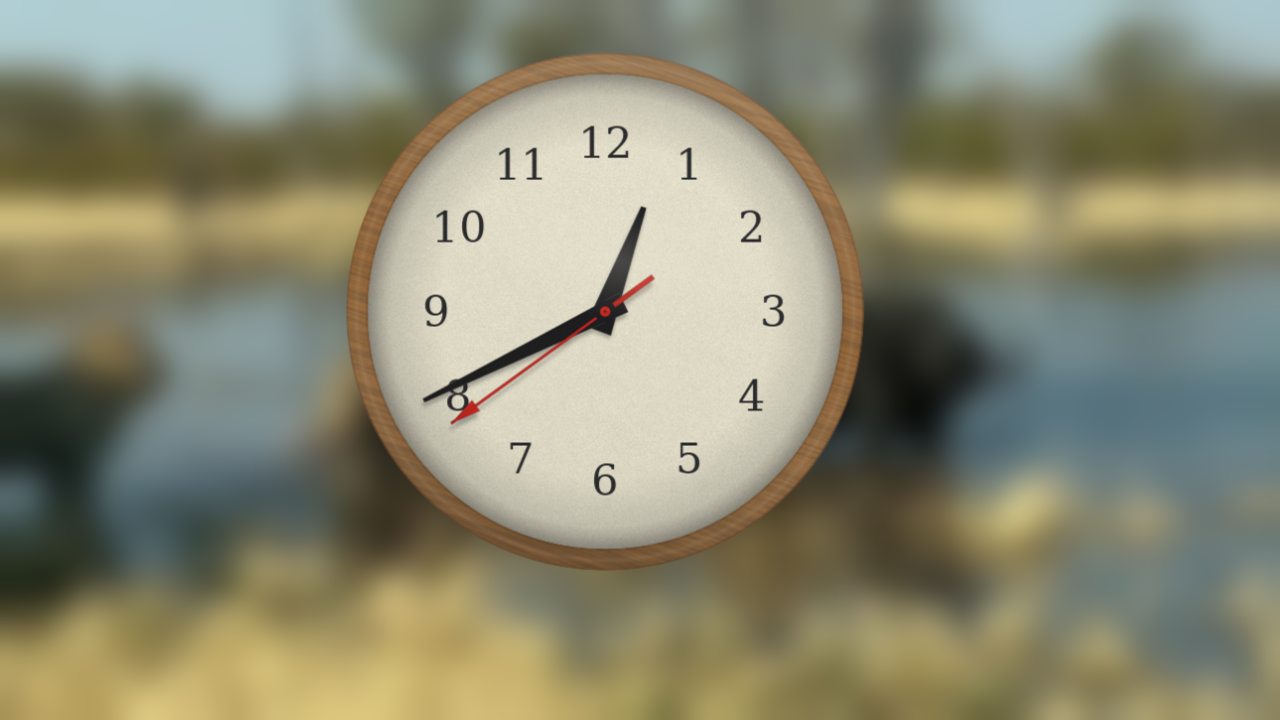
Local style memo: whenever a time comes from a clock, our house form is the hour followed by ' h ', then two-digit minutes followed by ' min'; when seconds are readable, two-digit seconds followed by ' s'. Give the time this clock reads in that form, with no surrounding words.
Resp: 12 h 40 min 39 s
